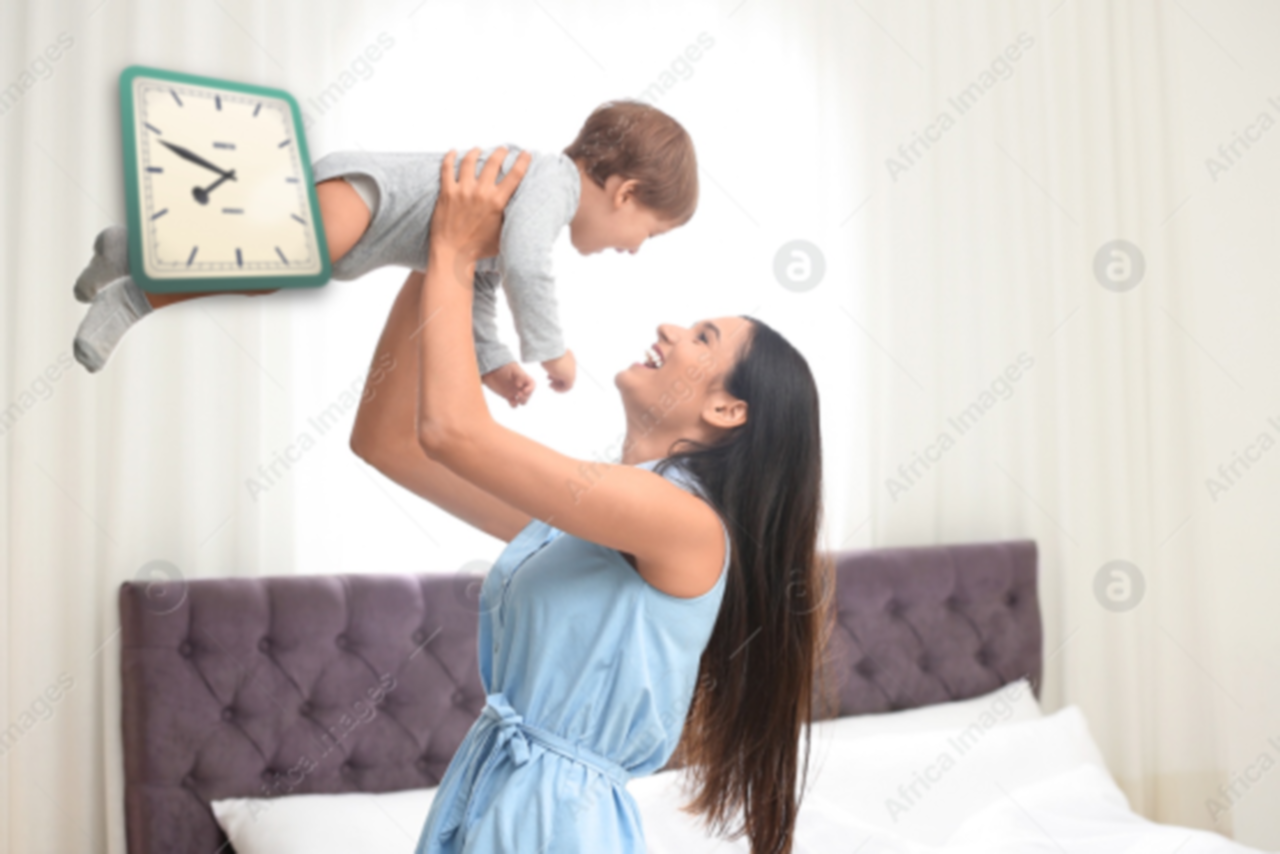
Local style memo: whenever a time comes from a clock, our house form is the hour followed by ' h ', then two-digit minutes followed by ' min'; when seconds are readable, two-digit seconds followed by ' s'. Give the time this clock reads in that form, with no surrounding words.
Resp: 7 h 49 min
